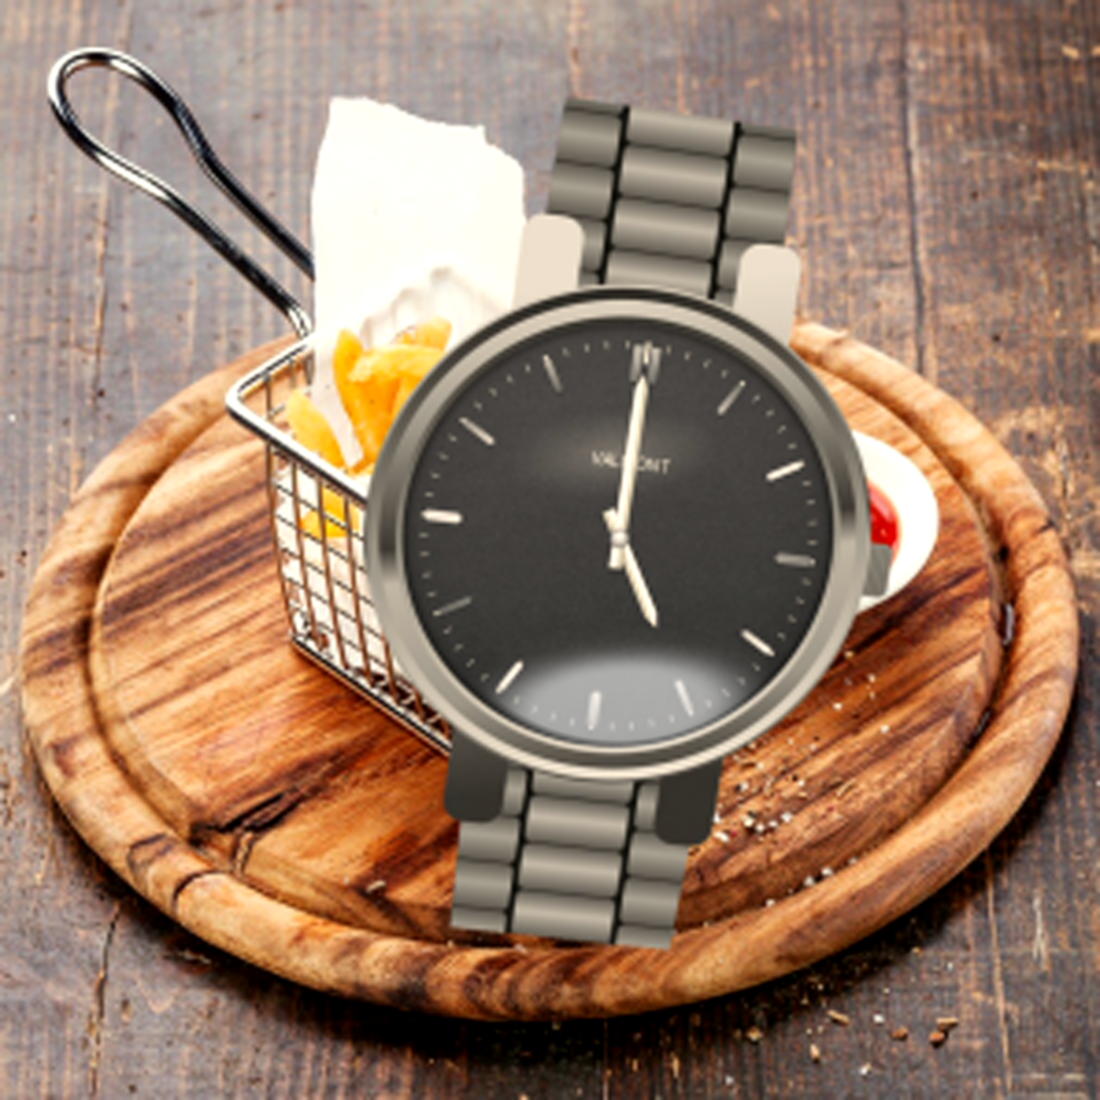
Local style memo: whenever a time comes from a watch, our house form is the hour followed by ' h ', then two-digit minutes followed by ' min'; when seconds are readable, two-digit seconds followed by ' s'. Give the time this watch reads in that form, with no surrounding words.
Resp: 5 h 00 min
